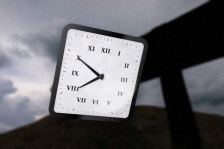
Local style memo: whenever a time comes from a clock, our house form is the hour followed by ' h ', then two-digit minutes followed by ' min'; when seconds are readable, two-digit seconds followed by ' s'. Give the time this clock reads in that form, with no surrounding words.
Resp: 7 h 50 min
